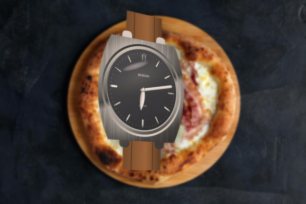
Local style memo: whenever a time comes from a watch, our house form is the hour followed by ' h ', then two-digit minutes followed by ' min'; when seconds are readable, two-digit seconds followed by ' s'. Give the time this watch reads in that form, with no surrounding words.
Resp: 6 h 13 min
